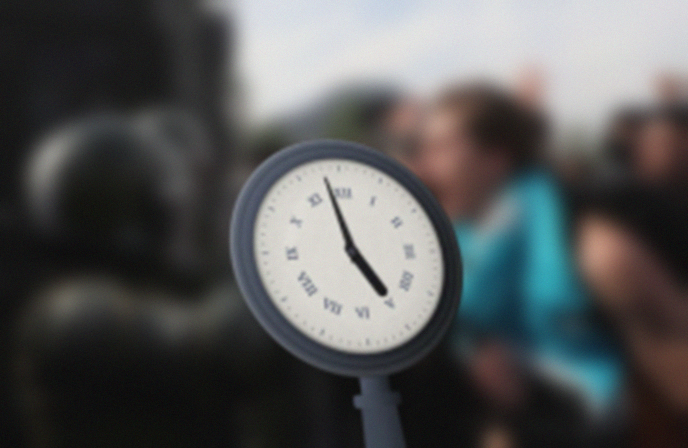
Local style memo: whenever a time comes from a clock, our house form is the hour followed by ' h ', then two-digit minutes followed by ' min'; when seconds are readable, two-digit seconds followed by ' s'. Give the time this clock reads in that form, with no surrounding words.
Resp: 4 h 58 min
